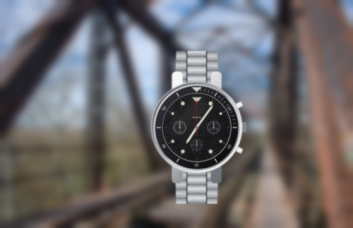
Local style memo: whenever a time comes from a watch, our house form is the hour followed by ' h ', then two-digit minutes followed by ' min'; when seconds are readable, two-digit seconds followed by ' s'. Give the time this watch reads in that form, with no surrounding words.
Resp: 7 h 06 min
